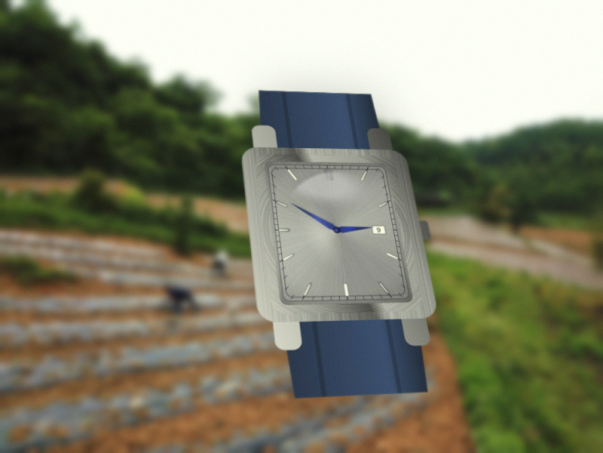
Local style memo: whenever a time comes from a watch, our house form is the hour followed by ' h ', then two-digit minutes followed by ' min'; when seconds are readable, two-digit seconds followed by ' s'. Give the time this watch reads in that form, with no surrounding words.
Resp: 2 h 51 min
